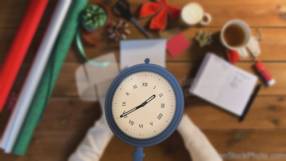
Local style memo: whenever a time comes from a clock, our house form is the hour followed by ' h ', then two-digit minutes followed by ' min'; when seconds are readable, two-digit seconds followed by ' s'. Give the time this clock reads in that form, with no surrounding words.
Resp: 1 h 40 min
